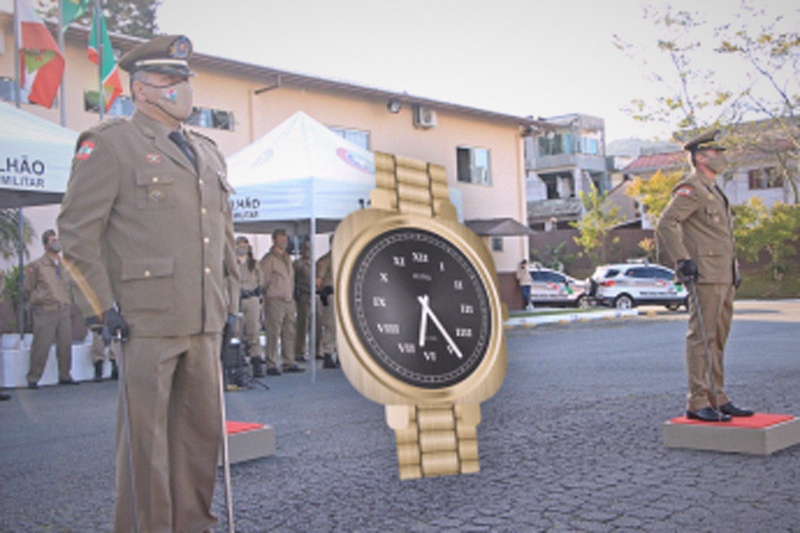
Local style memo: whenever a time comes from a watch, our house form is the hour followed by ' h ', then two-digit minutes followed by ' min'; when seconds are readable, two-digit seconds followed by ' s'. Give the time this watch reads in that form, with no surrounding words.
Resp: 6 h 24 min
